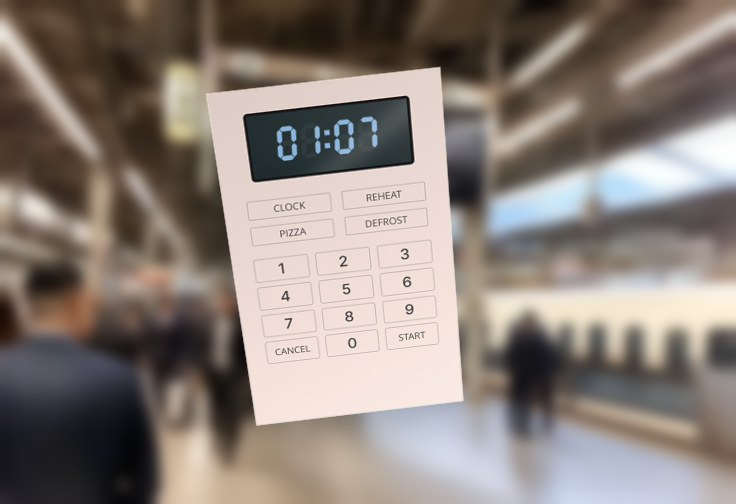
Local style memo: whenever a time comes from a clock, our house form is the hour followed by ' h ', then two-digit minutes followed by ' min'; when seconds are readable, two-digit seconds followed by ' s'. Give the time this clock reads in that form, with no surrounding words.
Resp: 1 h 07 min
